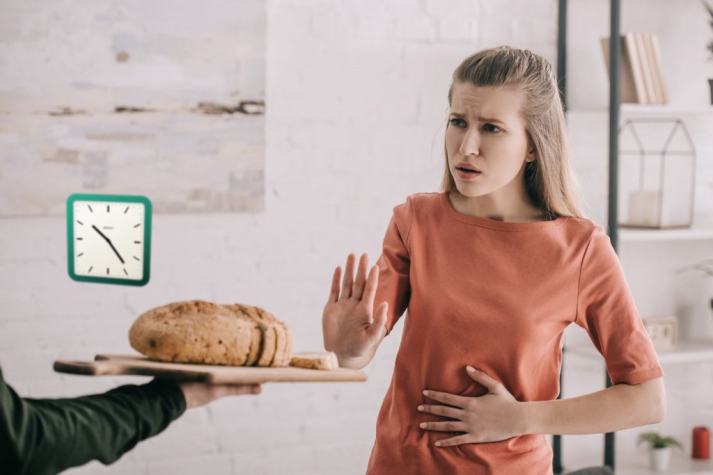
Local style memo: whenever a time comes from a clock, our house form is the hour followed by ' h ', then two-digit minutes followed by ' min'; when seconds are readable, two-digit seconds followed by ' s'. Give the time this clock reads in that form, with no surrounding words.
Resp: 10 h 24 min
